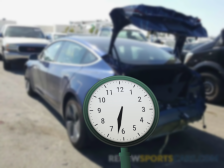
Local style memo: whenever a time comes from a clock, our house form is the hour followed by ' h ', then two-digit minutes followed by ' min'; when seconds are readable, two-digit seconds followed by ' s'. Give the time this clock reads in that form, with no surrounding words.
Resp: 6 h 32 min
